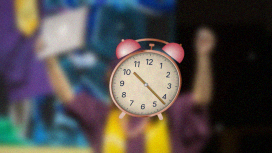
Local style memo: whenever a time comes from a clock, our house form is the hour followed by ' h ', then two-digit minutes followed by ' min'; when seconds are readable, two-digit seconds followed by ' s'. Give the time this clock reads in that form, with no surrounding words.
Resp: 10 h 22 min
